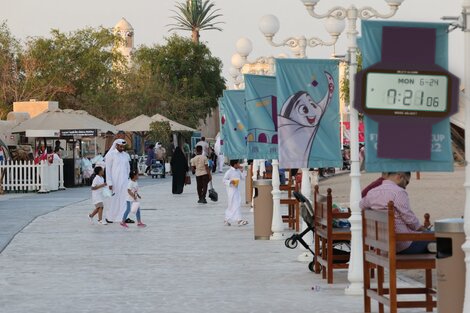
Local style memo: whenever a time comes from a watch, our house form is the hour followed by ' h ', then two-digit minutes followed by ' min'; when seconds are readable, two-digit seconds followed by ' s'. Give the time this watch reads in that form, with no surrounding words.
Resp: 7 h 21 min 06 s
